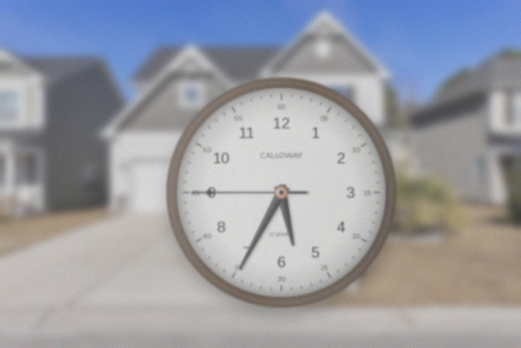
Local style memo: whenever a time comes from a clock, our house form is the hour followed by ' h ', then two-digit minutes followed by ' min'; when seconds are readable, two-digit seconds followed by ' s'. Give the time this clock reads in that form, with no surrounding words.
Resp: 5 h 34 min 45 s
